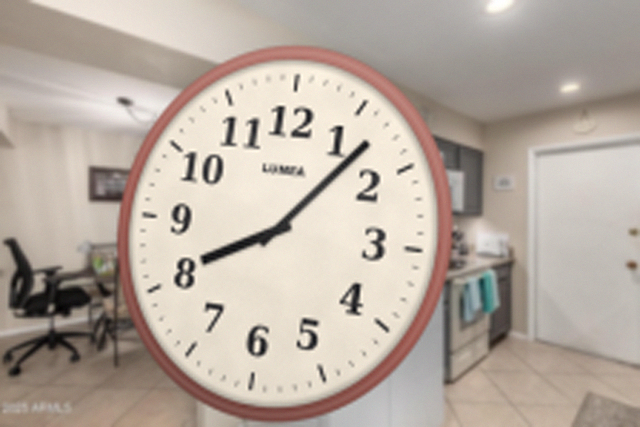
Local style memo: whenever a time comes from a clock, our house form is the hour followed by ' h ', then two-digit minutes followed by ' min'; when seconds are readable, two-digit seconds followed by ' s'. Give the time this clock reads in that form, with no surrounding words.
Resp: 8 h 07 min
